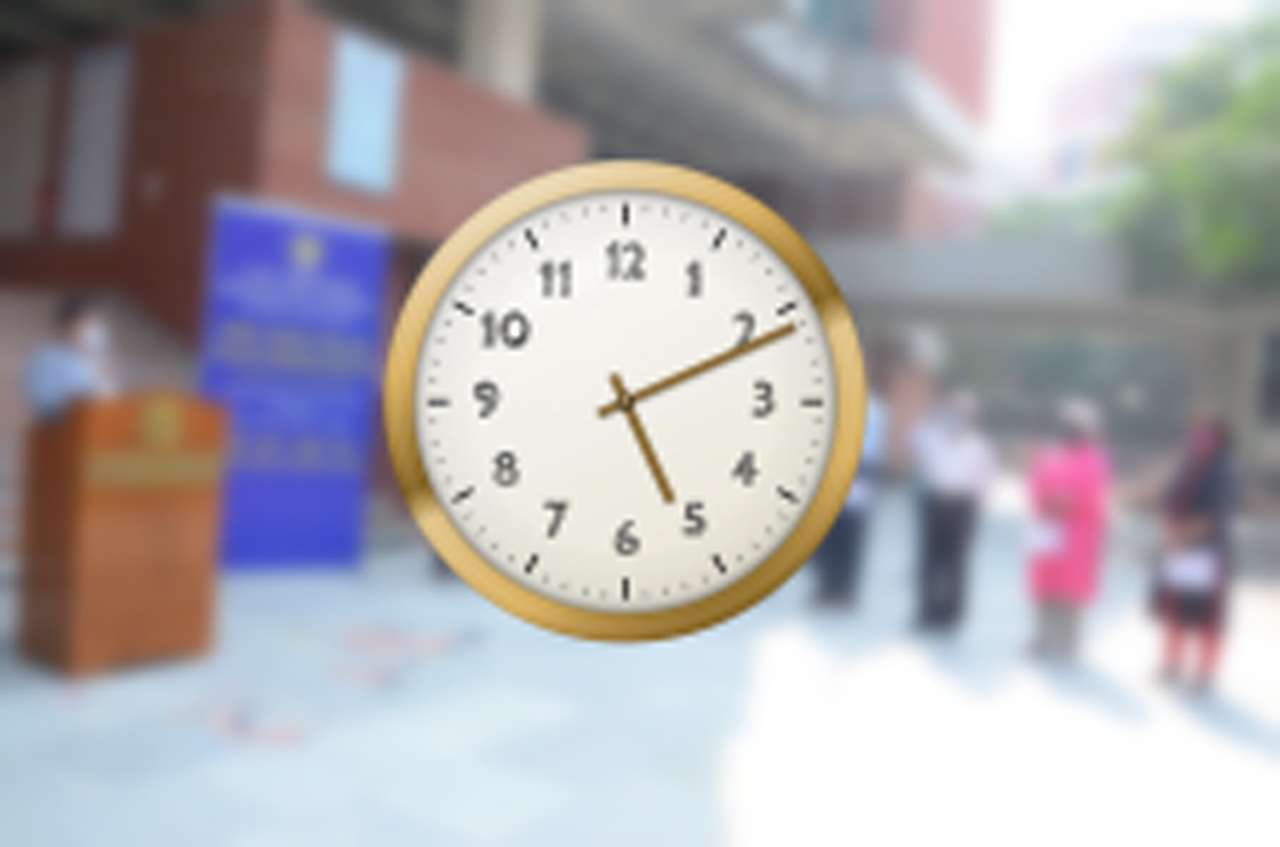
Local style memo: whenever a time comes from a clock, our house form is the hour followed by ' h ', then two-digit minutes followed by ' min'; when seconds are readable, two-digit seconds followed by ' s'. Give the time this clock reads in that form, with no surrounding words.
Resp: 5 h 11 min
